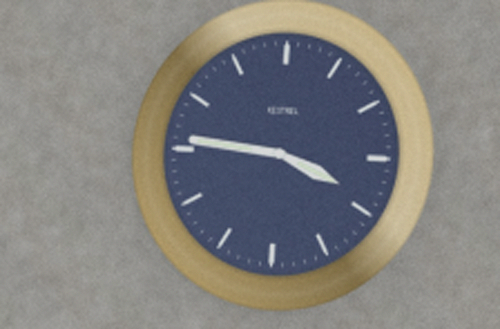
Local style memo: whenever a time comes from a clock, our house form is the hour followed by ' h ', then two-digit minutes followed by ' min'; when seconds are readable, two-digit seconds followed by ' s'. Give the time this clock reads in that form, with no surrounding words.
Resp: 3 h 46 min
